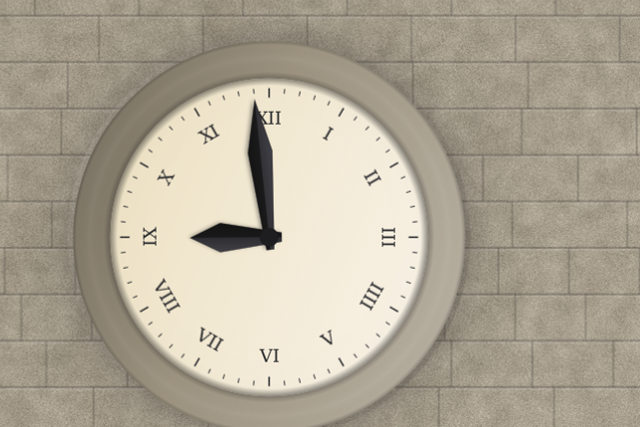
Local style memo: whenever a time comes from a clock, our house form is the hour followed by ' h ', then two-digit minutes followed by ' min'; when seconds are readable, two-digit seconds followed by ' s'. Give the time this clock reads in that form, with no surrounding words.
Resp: 8 h 59 min
